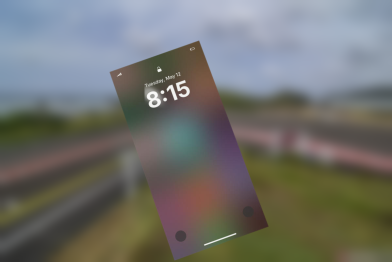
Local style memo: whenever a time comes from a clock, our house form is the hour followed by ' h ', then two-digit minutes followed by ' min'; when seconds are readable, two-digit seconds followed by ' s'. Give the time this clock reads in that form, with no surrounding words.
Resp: 8 h 15 min
